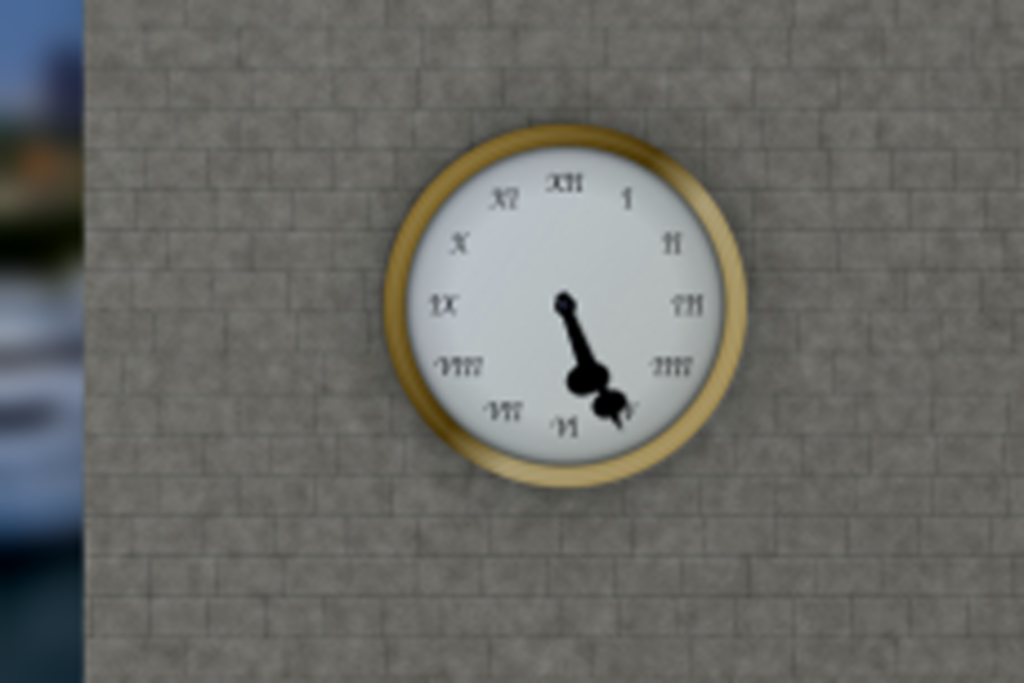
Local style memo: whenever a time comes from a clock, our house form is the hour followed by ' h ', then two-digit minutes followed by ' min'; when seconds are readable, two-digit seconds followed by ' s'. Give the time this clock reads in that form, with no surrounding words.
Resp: 5 h 26 min
